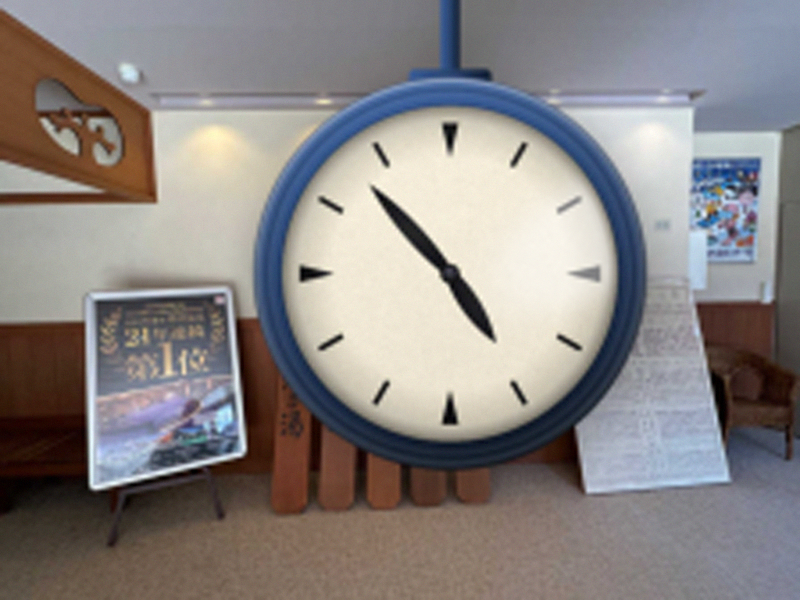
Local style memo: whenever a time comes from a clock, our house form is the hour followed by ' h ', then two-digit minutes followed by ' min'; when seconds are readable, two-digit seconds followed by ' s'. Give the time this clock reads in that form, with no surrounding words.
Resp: 4 h 53 min
